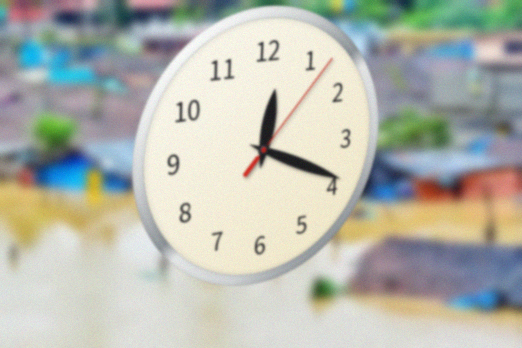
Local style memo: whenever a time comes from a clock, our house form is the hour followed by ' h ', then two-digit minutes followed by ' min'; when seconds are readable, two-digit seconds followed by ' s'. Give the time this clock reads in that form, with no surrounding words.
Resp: 12 h 19 min 07 s
